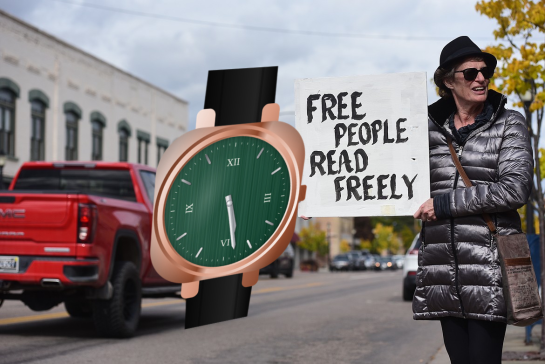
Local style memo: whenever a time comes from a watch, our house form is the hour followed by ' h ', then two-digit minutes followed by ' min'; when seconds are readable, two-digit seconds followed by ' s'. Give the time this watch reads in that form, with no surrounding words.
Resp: 5 h 28 min
